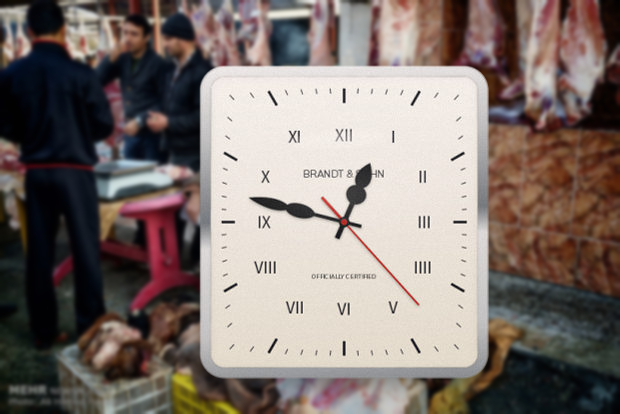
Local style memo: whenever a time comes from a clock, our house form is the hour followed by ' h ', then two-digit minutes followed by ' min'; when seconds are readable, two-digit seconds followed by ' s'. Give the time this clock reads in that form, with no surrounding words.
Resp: 12 h 47 min 23 s
